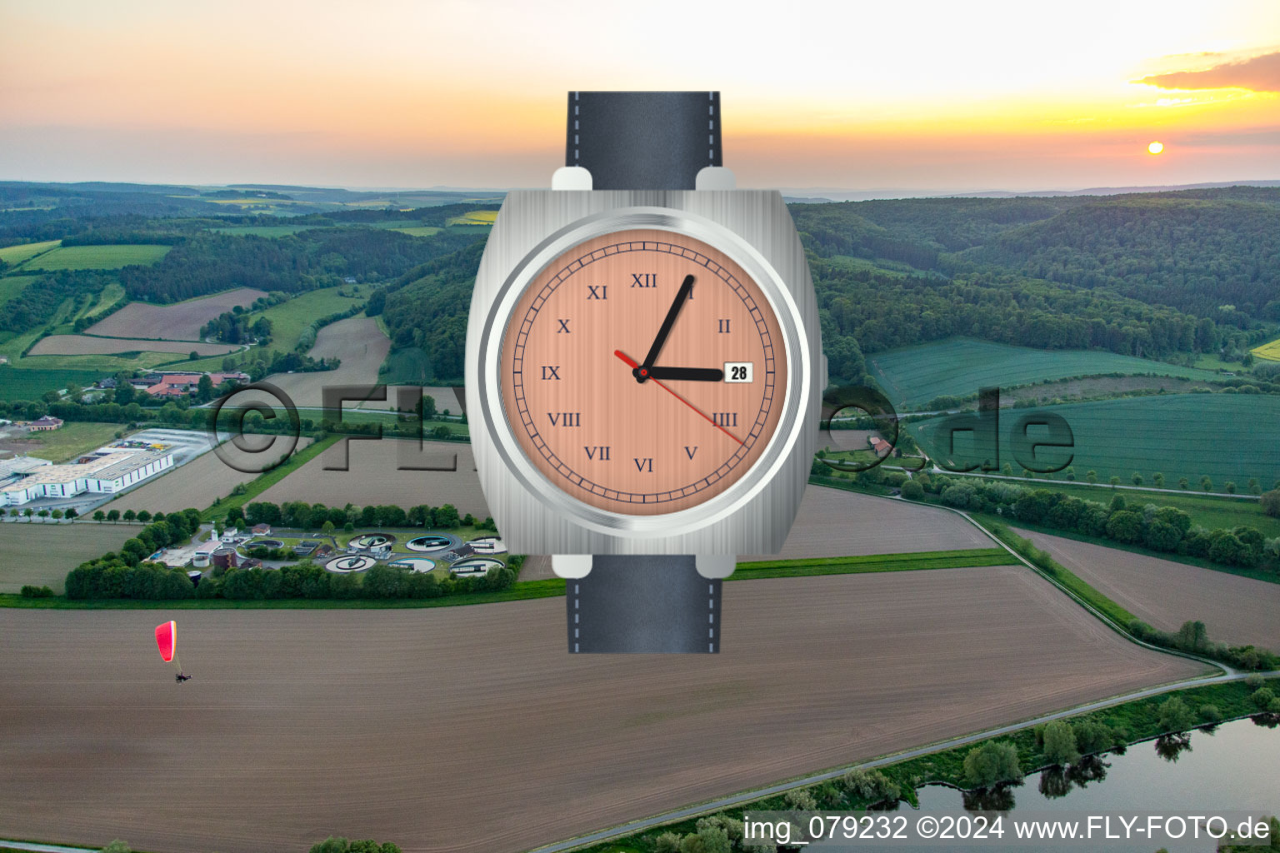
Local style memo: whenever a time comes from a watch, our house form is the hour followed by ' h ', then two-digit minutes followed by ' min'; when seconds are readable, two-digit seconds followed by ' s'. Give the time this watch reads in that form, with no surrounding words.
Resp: 3 h 04 min 21 s
